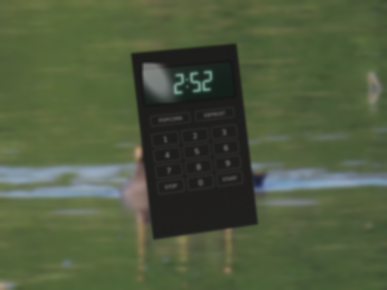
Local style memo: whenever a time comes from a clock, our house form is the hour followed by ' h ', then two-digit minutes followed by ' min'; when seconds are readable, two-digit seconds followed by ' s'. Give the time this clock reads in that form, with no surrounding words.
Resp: 2 h 52 min
